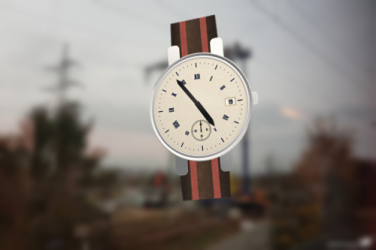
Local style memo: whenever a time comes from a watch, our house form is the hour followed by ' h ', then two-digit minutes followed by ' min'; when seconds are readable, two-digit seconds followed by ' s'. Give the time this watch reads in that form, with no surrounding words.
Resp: 4 h 54 min
